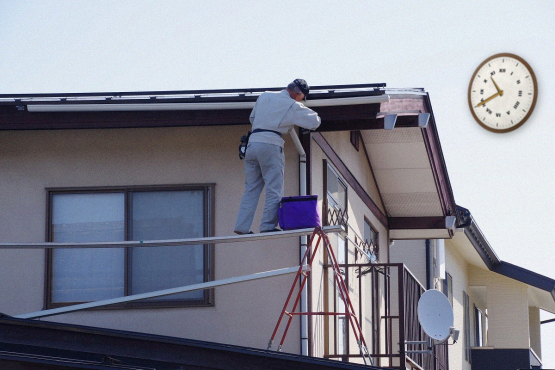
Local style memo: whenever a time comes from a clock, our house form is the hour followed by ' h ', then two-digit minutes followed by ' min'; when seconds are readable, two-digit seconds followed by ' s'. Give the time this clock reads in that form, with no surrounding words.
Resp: 10 h 40 min
